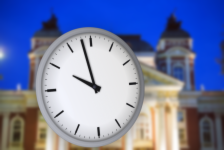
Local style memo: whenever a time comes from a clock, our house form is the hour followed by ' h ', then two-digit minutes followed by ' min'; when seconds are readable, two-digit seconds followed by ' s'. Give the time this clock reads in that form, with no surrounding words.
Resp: 9 h 58 min
